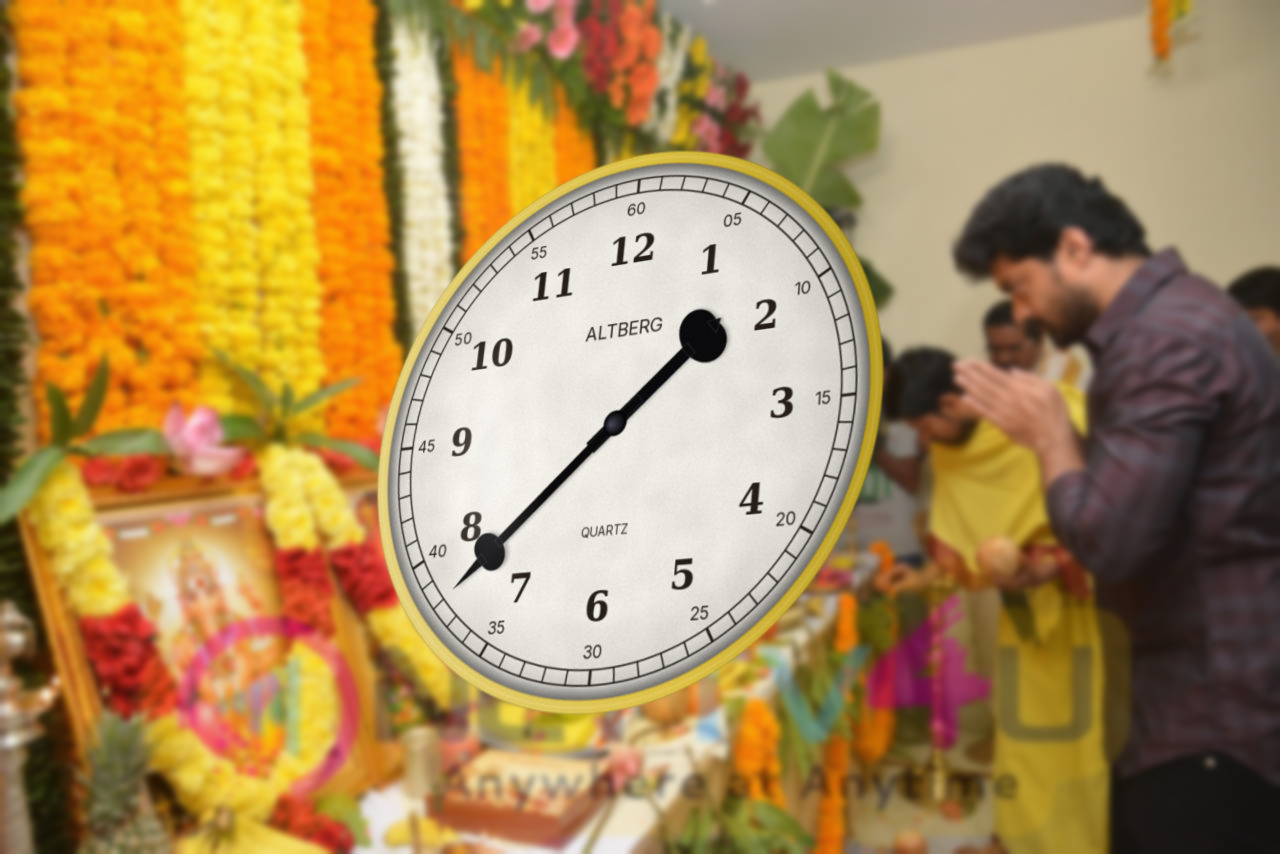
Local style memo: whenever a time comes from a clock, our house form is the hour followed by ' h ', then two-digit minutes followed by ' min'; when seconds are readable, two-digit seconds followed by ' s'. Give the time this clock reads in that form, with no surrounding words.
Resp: 1 h 38 min
